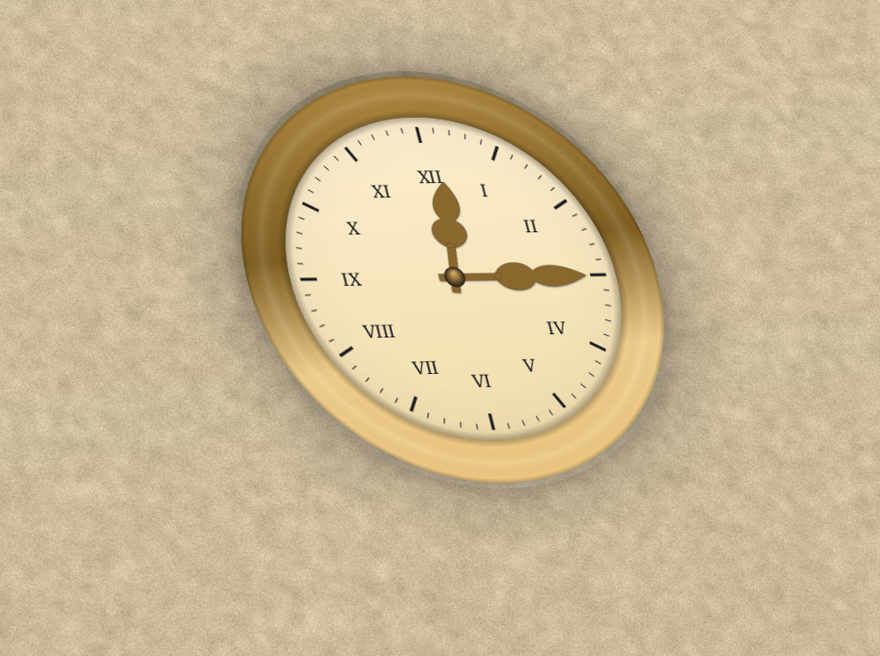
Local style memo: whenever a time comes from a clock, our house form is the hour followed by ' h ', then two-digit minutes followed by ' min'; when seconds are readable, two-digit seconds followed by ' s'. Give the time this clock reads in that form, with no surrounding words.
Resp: 12 h 15 min
